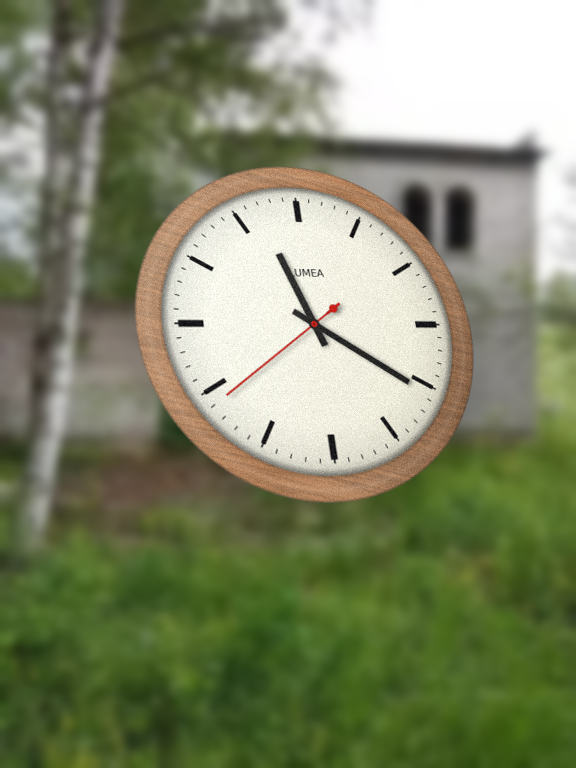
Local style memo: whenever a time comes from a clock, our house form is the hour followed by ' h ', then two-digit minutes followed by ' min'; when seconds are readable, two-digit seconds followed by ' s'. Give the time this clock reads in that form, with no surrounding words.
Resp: 11 h 20 min 39 s
